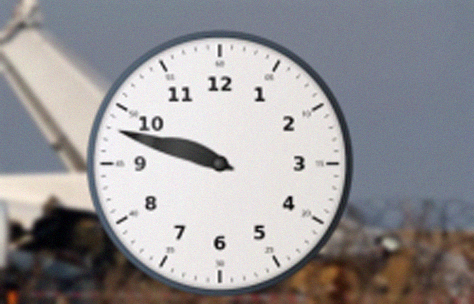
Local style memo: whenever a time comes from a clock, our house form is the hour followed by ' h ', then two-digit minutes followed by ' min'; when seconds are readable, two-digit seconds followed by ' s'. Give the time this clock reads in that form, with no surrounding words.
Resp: 9 h 48 min
